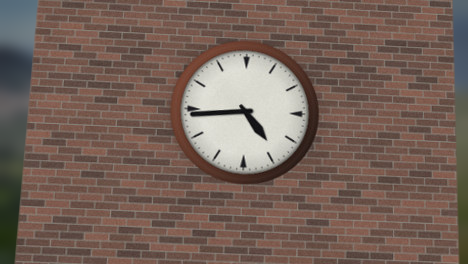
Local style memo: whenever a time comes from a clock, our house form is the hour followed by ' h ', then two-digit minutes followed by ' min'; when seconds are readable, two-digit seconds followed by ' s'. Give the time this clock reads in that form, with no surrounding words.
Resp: 4 h 44 min
